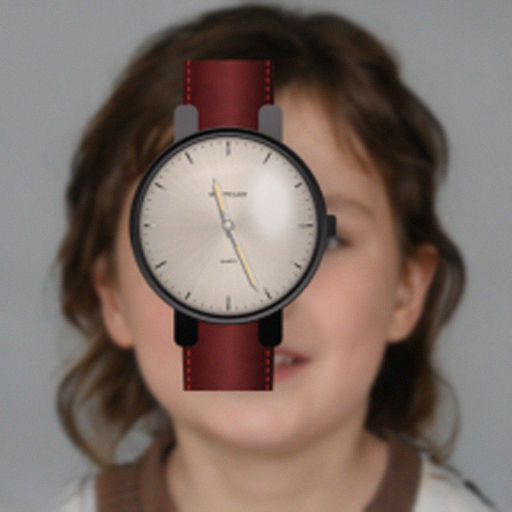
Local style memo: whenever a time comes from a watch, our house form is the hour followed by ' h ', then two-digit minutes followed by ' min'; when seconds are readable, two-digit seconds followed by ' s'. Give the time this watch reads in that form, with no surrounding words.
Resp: 11 h 26 min
